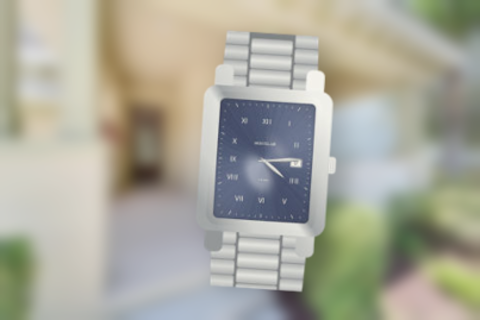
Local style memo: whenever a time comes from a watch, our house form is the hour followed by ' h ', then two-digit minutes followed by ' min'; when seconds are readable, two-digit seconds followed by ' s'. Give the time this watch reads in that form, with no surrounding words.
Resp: 4 h 14 min
